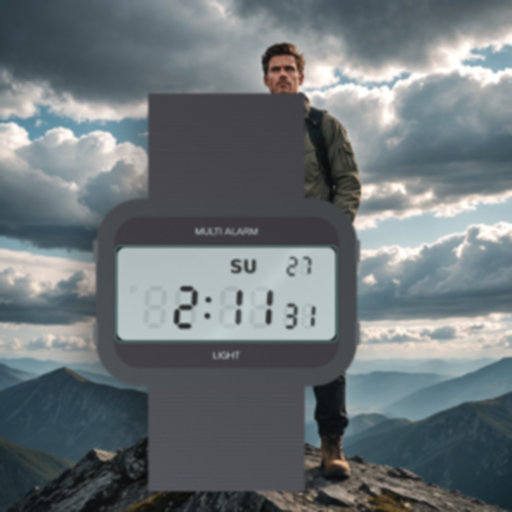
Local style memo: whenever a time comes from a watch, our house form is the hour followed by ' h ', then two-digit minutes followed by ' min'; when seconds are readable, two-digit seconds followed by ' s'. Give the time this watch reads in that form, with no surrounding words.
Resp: 2 h 11 min 31 s
